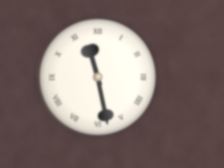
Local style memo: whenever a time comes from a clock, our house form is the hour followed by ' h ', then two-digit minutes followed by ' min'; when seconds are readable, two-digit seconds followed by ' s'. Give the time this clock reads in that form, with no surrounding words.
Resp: 11 h 28 min
